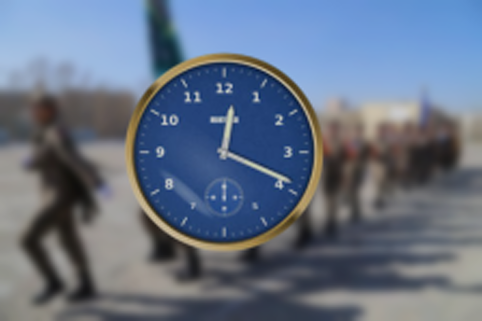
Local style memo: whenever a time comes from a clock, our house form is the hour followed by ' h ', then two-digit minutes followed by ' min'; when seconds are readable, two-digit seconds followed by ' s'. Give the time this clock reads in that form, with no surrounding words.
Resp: 12 h 19 min
